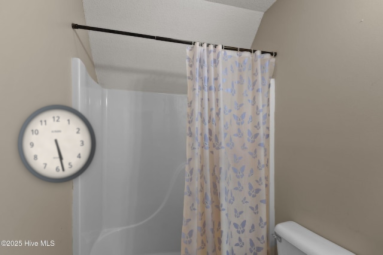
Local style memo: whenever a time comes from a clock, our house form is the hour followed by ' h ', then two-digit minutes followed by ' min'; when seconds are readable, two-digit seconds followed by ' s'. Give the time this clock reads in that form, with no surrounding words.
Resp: 5 h 28 min
